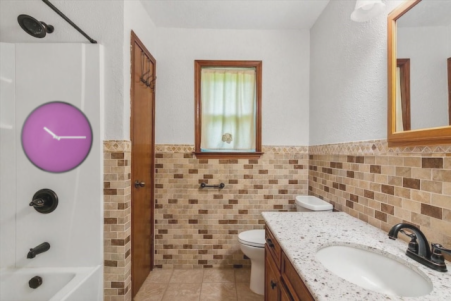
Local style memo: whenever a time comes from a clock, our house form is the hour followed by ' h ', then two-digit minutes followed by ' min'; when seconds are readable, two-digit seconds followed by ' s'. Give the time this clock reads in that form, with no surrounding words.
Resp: 10 h 15 min
